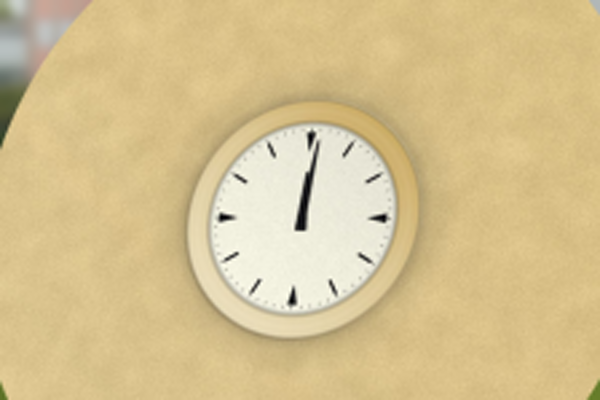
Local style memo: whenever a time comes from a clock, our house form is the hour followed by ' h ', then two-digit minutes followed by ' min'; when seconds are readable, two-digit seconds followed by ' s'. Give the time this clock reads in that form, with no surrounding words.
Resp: 12 h 01 min
